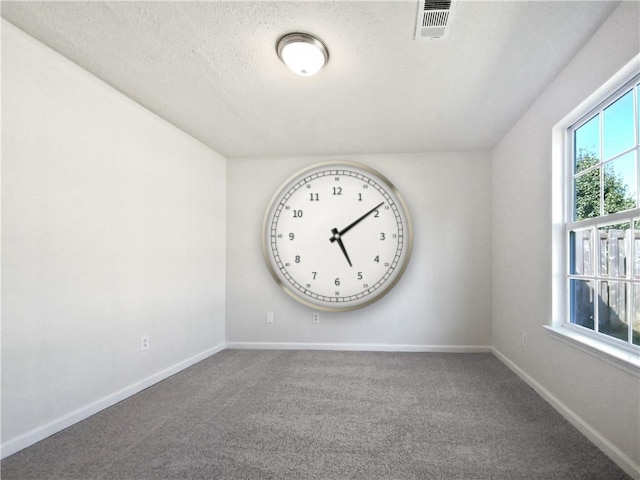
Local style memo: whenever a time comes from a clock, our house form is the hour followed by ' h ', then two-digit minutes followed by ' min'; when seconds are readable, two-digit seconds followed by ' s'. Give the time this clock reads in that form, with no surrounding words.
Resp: 5 h 09 min
